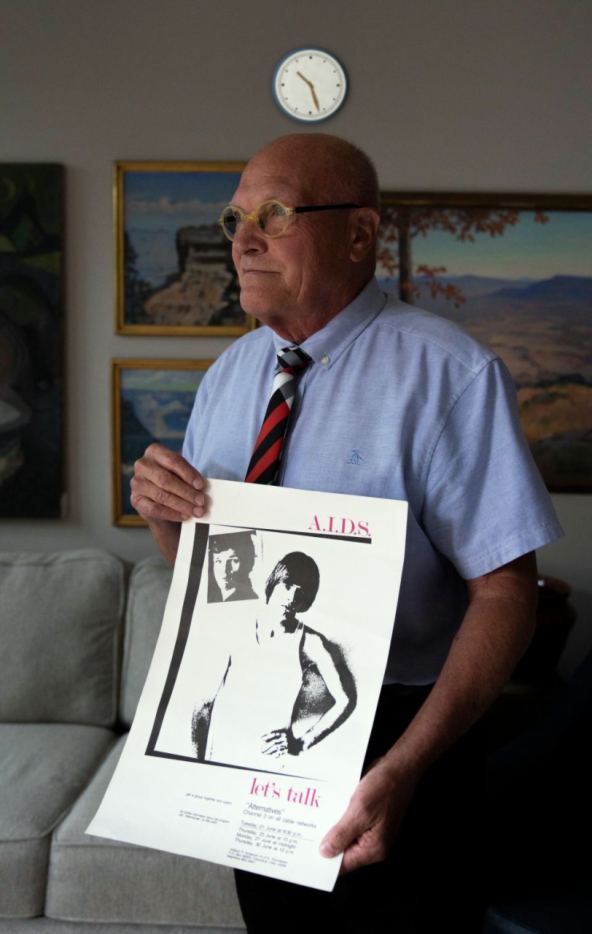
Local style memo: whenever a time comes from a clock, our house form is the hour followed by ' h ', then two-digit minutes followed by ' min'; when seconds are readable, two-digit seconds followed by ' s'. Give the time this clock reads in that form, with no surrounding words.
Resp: 10 h 27 min
